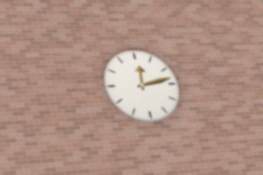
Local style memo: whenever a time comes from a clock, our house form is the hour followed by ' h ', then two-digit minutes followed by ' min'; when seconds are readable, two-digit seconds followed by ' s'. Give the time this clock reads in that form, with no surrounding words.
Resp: 12 h 13 min
